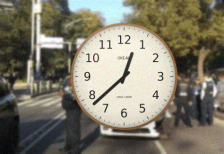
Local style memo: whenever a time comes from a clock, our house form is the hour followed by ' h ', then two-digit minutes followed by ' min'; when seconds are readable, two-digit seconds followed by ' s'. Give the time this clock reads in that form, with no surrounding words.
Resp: 12 h 38 min
